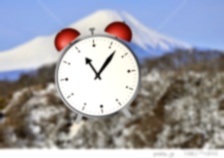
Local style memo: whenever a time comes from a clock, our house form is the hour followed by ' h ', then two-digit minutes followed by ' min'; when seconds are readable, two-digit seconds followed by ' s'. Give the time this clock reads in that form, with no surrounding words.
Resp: 11 h 07 min
